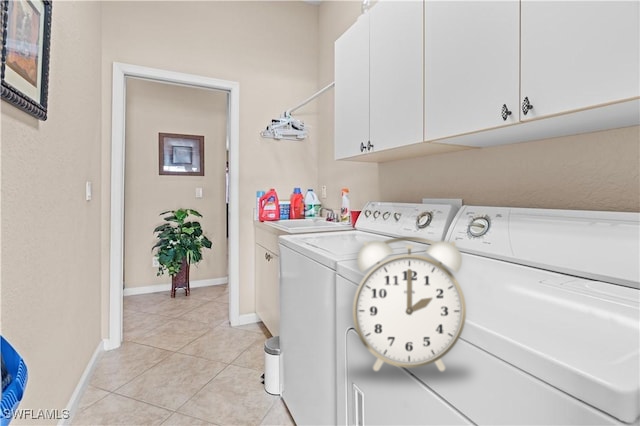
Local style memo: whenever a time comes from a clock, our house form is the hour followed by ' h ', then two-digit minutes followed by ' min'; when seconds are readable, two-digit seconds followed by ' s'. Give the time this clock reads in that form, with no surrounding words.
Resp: 2 h 00 min
